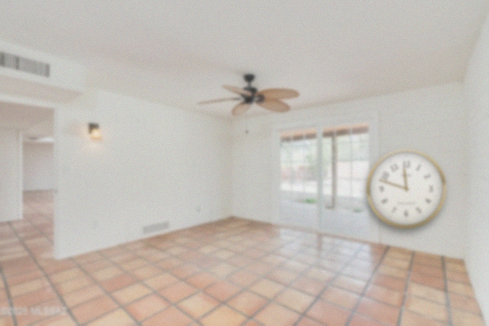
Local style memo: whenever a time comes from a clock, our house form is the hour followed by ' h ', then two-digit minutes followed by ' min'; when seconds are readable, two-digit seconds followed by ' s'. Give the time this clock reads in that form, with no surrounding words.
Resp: 11 h 48 min
